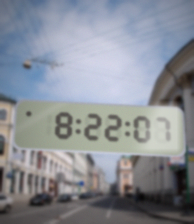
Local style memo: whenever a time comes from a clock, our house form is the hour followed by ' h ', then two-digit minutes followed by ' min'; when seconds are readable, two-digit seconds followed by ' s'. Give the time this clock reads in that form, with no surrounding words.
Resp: 8 h 22 min 07 s
